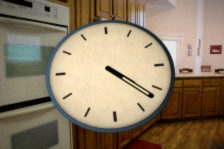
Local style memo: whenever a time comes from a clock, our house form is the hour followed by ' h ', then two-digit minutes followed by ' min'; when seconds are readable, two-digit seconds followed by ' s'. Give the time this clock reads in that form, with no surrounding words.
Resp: 4 h 22 min
